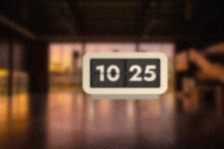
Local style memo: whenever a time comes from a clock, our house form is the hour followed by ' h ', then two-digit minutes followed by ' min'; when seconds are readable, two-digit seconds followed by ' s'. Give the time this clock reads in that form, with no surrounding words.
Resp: 10 h 25 min
